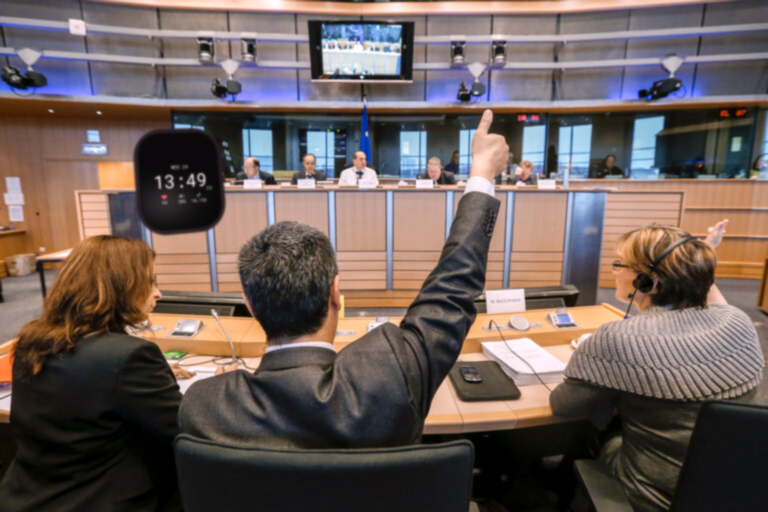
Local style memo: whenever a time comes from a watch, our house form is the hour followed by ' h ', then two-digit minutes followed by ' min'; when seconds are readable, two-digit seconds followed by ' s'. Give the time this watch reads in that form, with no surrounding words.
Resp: 13 h 49 min
